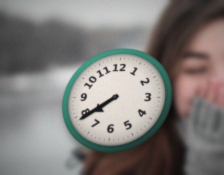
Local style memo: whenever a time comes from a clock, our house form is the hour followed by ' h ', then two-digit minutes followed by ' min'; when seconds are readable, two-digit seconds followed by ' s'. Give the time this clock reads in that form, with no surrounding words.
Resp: 7 h 39 min
